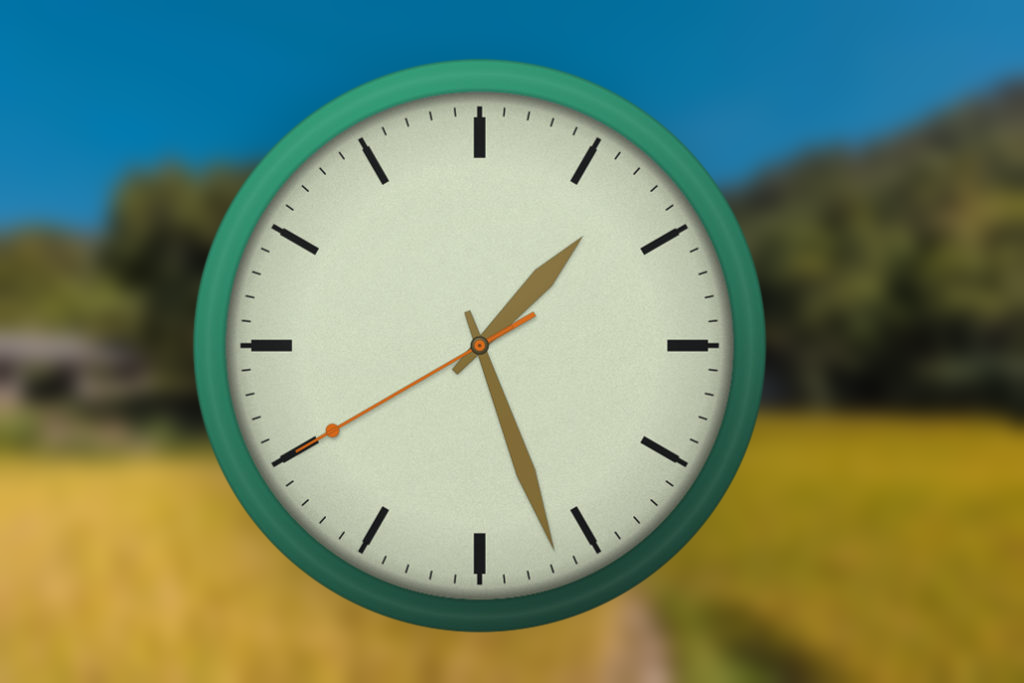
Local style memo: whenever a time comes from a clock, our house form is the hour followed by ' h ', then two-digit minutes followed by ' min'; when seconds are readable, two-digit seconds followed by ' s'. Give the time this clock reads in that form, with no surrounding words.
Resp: 1 h 26 min 40 s
